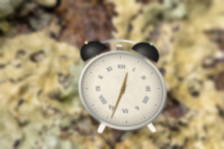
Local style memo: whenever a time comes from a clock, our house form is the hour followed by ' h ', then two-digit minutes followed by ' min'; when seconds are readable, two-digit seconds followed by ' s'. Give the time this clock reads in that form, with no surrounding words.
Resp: 12 h 34 min
